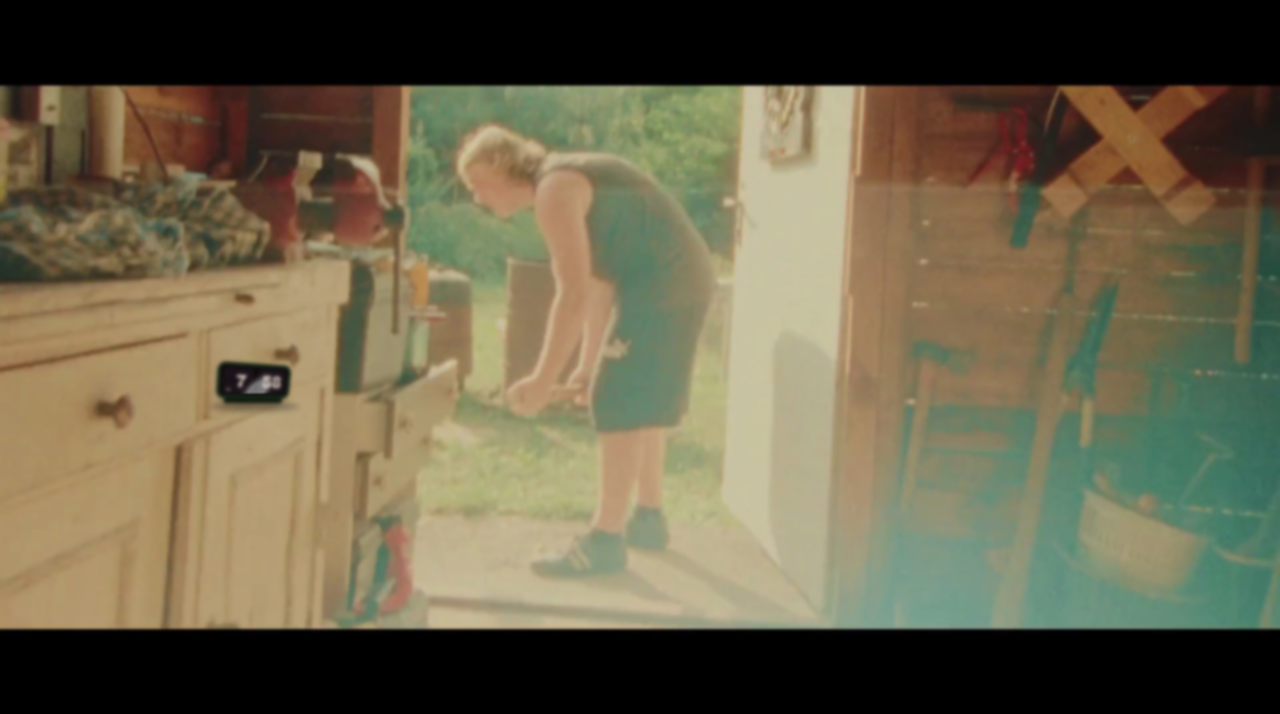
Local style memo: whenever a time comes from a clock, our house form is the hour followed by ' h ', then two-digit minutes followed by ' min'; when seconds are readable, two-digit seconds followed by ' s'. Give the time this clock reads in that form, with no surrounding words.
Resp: 7 h 58 min
